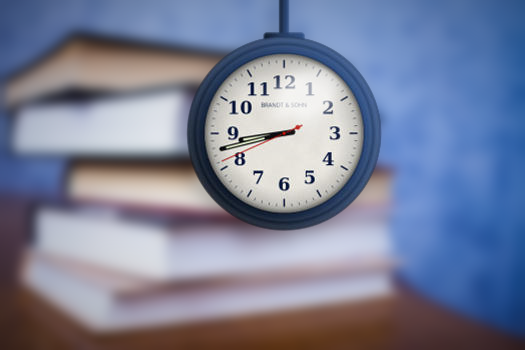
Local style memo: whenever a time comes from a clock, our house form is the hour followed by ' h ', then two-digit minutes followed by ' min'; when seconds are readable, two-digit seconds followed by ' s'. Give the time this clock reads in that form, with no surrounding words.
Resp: 8 h 42 min 41 s
